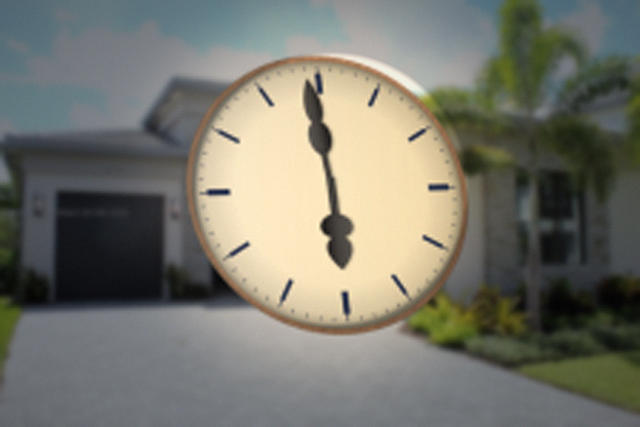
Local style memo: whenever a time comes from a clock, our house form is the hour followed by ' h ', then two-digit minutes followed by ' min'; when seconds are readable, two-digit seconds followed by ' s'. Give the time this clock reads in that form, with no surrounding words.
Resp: 5 h 59 min
